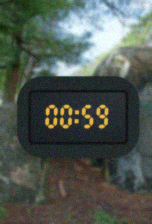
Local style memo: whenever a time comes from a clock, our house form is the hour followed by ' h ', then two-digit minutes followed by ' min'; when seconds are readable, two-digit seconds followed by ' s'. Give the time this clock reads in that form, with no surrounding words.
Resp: 0 h 59 min
